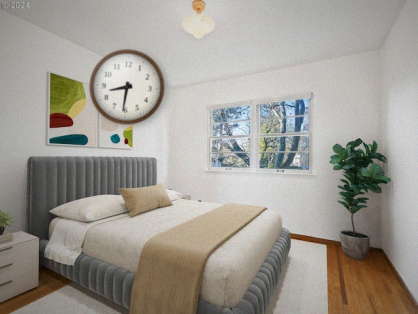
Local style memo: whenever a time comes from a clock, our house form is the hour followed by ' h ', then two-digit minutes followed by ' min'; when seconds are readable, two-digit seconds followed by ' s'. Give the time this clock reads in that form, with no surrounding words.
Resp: 8 h 31 min
